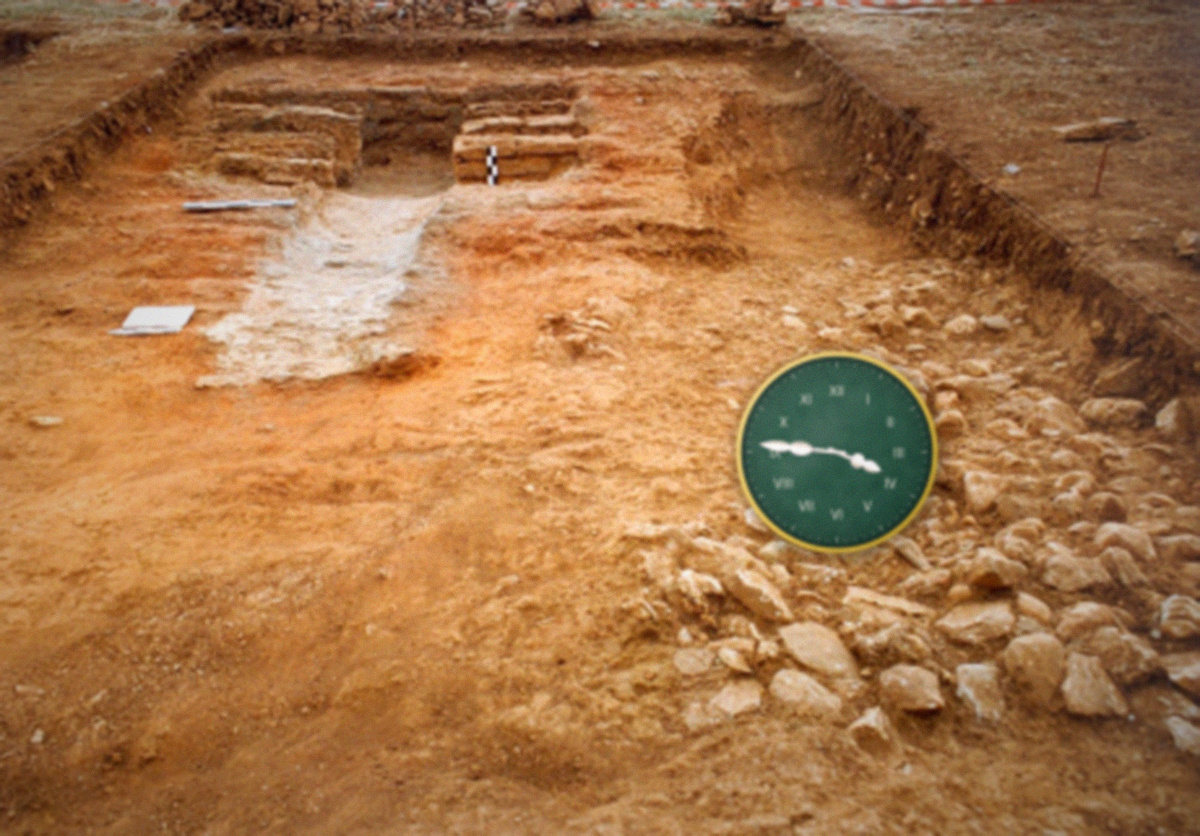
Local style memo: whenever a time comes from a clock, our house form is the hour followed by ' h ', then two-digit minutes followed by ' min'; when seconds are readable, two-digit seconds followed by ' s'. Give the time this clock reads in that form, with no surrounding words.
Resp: 3 h 46 min
